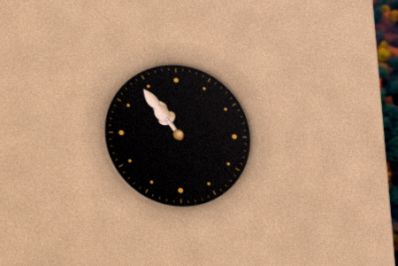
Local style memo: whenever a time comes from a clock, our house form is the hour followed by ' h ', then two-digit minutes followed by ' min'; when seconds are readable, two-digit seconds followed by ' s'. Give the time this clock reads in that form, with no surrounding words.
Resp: 10 h 54 min
